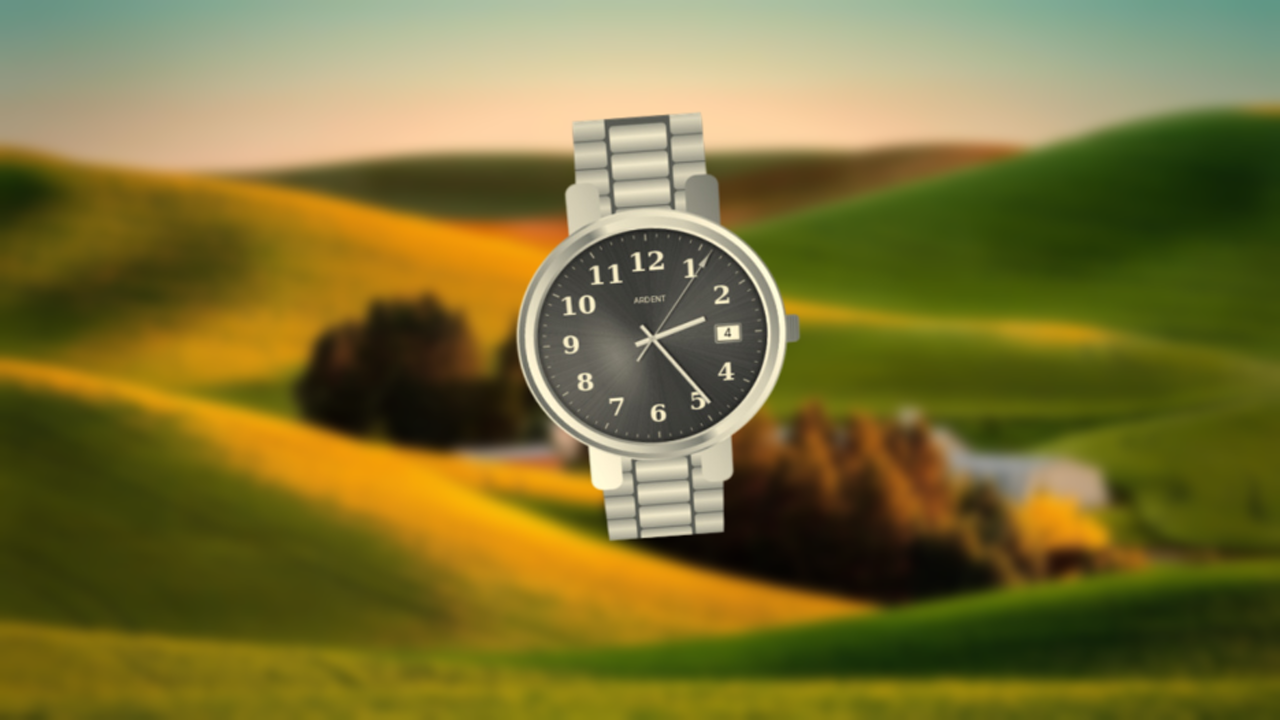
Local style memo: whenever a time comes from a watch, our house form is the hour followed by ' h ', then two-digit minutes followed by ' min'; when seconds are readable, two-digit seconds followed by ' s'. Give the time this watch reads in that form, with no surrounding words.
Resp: 2 h 24 min 06 s
